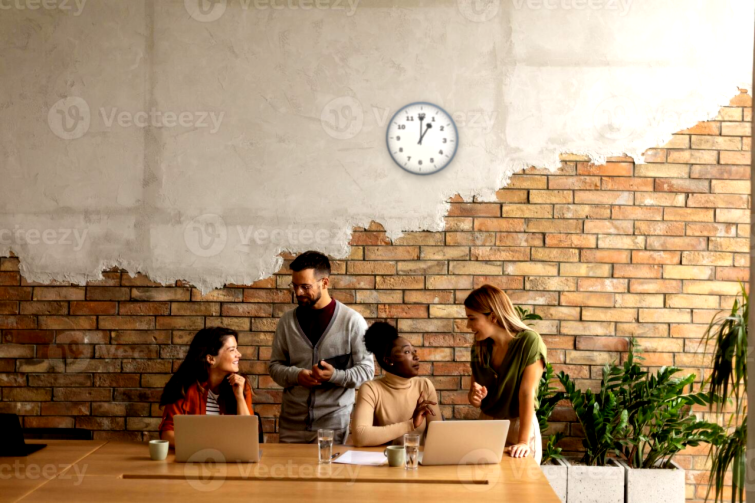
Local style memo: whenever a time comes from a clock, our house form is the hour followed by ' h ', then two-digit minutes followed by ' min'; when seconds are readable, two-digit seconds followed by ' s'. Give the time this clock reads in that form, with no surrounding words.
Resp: 1 h 00 min
